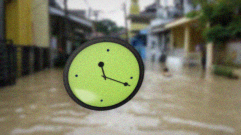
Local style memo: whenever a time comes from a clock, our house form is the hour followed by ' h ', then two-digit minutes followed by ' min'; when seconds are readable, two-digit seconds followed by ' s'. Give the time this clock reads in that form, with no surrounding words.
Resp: 11 h 18 min
